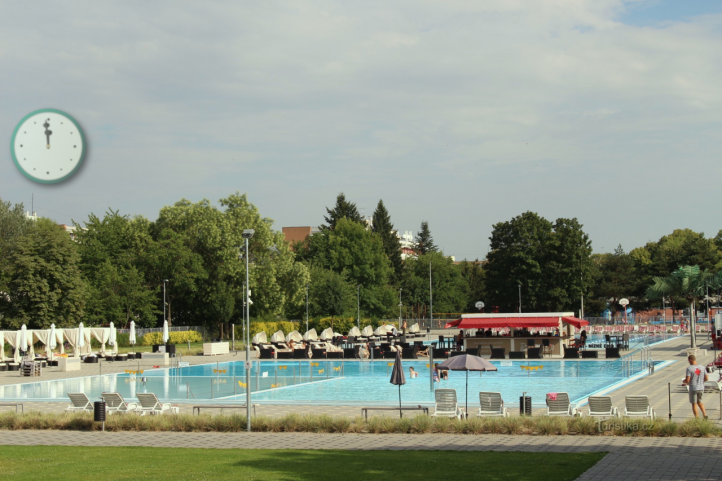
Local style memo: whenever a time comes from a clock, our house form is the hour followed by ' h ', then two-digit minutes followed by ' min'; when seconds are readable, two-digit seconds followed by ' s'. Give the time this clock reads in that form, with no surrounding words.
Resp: 11 h 59 min
